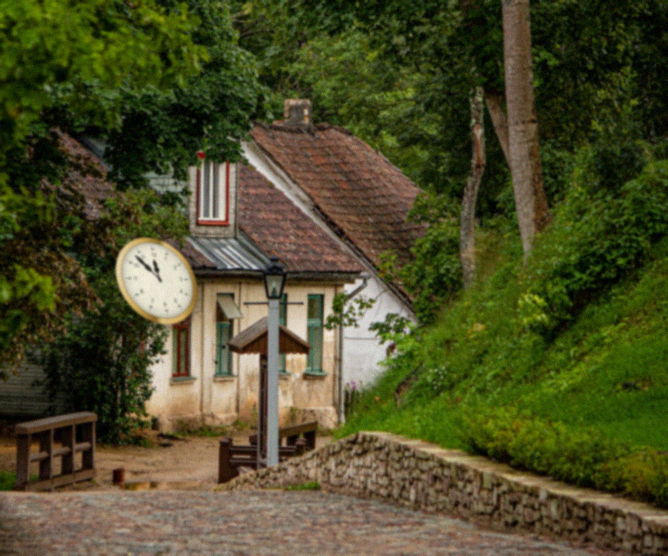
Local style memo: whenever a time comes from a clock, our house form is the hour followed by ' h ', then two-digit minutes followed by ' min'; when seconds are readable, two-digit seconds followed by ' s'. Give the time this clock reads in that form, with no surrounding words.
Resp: 11 h 53 min
